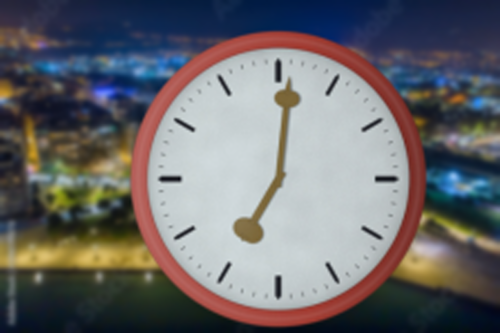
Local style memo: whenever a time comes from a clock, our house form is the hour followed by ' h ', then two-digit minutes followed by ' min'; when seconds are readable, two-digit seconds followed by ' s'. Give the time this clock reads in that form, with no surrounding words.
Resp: 7 h 01 min
